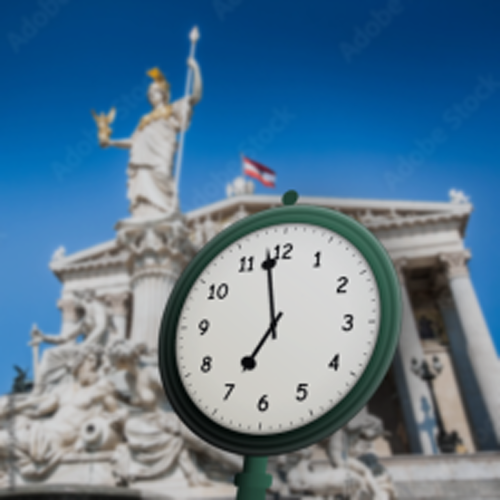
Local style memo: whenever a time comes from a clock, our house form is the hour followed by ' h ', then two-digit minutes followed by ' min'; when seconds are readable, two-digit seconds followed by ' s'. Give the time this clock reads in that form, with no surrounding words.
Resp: 6 h 58 min
